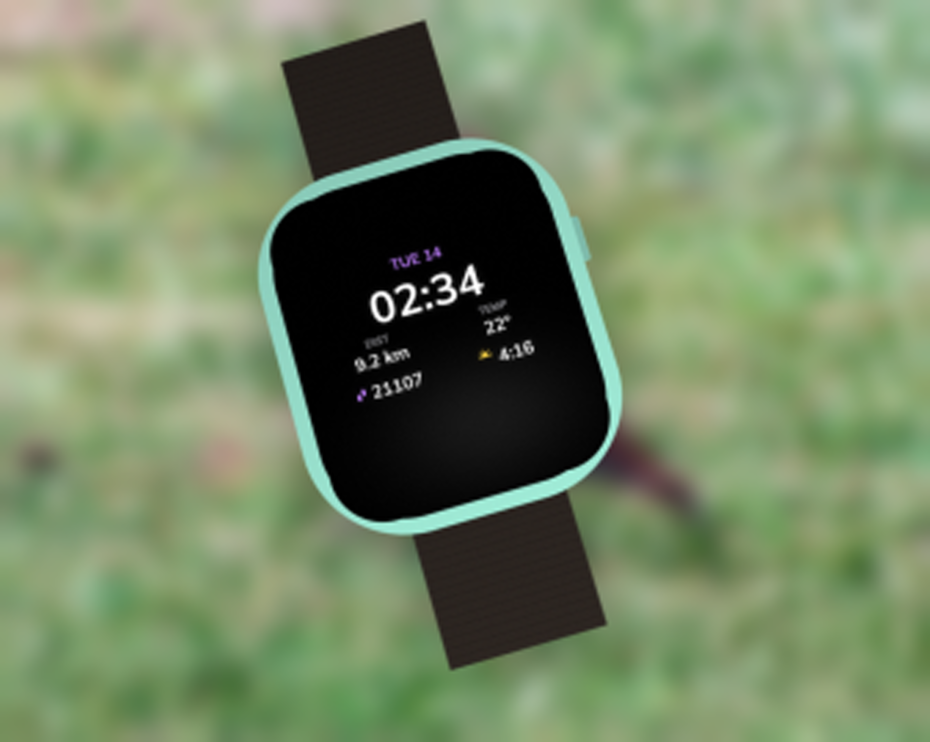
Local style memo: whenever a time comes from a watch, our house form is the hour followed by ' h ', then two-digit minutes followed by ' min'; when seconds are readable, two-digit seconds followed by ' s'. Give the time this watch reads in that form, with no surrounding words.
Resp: 2 h 34 min
